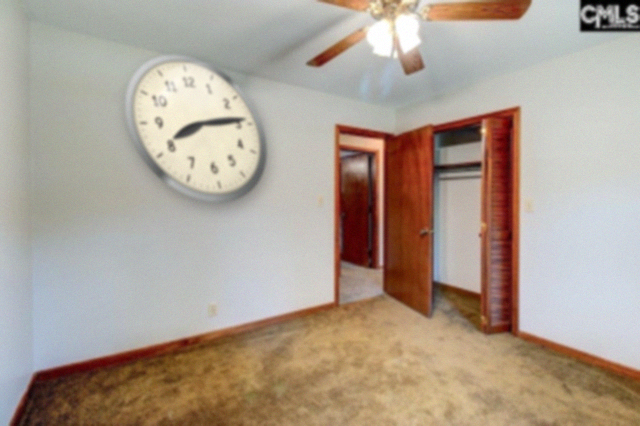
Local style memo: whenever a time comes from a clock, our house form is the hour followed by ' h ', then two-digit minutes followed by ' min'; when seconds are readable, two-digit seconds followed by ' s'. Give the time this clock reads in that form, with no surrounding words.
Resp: 8 h 14 min
